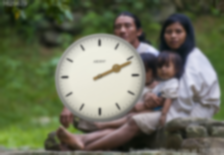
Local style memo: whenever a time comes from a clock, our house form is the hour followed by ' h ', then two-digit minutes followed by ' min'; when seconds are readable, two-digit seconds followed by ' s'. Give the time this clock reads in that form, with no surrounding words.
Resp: 2 h 11 min
